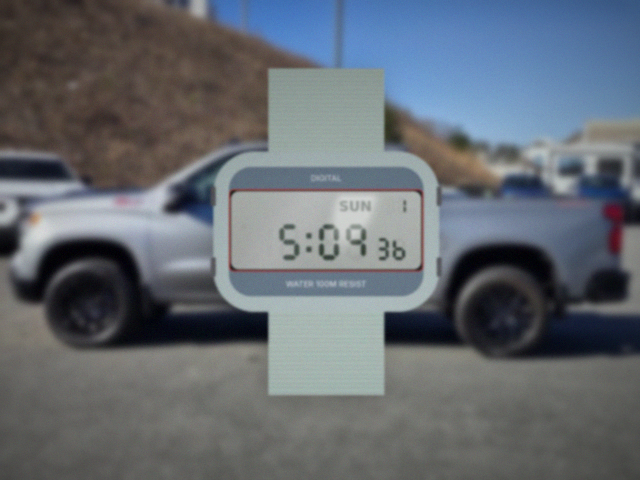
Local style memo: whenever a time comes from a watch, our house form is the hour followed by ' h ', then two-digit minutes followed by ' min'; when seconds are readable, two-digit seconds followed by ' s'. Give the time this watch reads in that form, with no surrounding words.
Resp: 5 h 09 min 36 s
